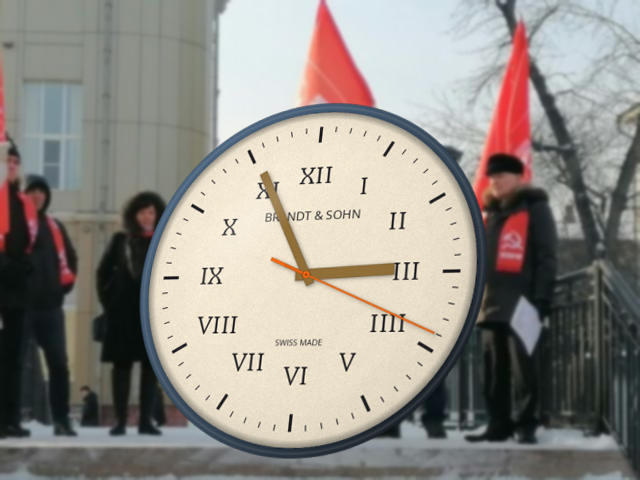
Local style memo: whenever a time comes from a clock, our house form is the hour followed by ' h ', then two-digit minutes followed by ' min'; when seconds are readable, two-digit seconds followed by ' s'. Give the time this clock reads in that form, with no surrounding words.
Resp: 2 h 55 min 19 s
